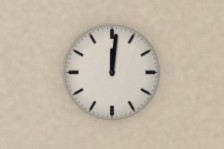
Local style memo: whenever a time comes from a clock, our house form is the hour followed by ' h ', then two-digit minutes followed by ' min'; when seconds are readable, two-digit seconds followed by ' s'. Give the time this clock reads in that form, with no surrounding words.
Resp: 12 h 01 min
